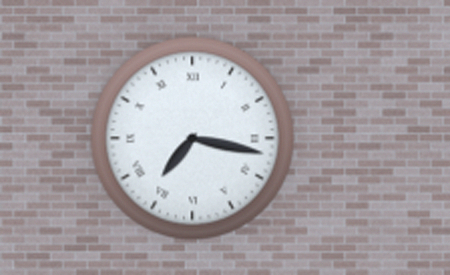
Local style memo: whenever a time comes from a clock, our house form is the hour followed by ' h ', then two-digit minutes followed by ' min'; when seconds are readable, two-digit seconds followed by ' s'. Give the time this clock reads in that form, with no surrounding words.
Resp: 7 h 17 min
